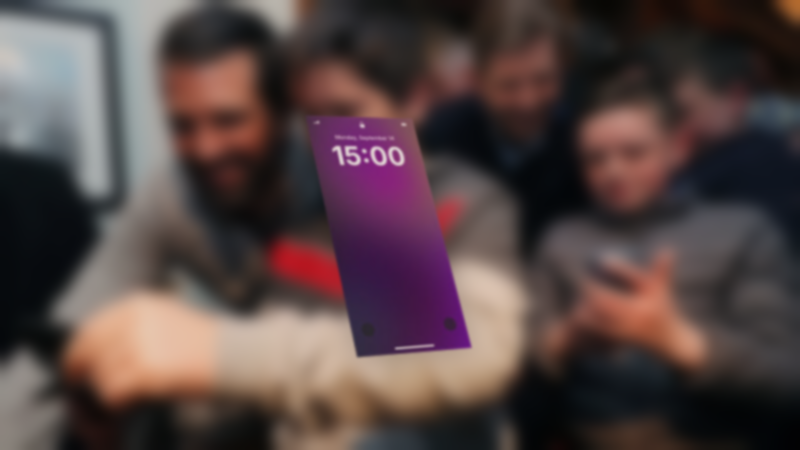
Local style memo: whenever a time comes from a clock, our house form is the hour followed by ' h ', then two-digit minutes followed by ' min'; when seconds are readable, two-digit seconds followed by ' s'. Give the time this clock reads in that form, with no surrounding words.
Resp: 15 h 00 min
